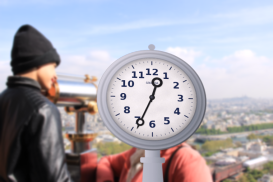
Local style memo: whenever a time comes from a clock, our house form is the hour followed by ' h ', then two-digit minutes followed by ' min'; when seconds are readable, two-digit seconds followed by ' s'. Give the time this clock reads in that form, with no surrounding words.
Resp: 12 h 34 min
